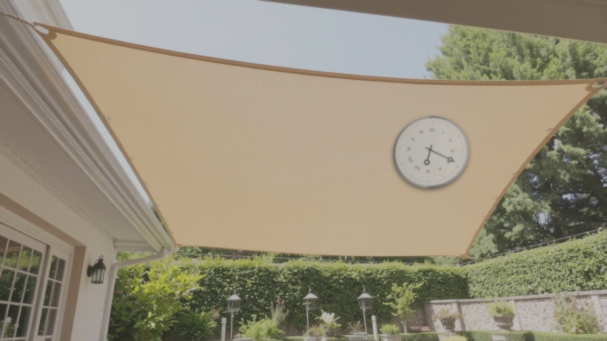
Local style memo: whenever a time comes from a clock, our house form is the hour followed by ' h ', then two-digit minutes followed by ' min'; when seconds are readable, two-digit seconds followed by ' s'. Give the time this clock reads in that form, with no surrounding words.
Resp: 6 h 19 min
